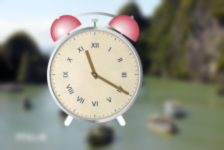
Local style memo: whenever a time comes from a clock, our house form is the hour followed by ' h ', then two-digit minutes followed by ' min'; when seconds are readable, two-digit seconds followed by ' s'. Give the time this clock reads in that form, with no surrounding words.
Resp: 11 h 20 min
